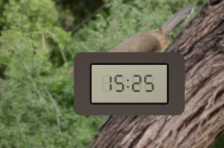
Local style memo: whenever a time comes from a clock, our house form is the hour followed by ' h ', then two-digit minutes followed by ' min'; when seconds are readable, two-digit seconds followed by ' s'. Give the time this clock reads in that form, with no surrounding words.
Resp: 15 h 25 min
